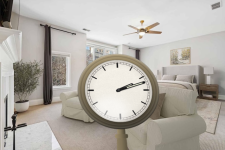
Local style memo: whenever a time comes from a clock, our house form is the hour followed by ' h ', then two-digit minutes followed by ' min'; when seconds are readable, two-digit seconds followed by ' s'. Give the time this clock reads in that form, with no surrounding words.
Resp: 2 h 12 min
